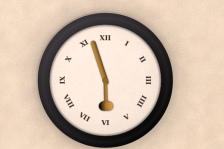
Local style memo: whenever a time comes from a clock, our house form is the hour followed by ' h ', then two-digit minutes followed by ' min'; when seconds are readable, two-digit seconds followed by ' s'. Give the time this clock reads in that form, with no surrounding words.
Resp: 5 h 57 min
